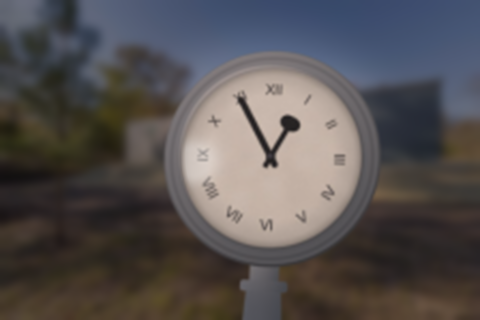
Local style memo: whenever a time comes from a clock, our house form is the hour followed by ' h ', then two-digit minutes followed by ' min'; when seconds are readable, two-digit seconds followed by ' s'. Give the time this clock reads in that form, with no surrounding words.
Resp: 12 h 55 min
